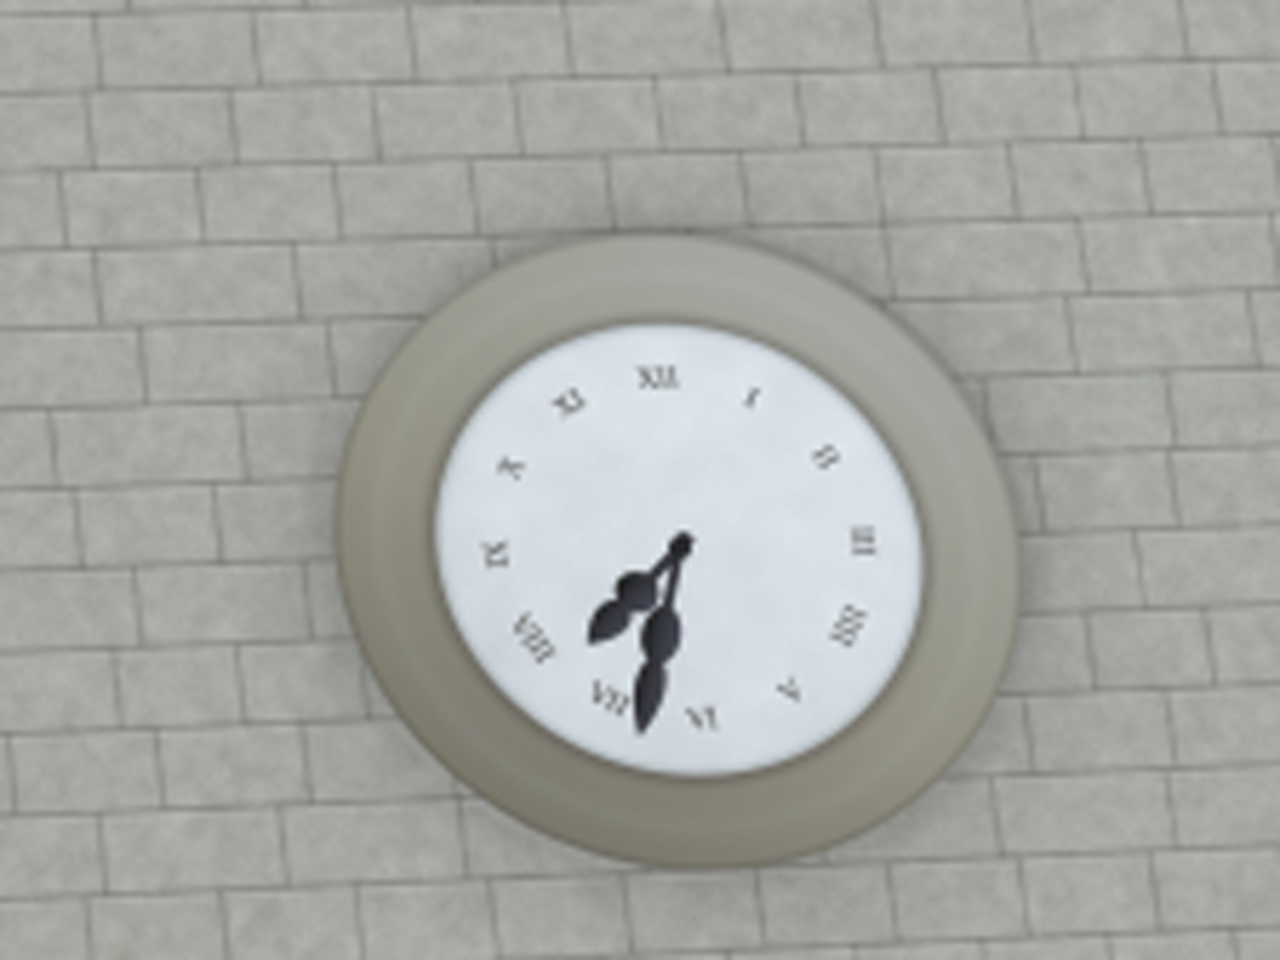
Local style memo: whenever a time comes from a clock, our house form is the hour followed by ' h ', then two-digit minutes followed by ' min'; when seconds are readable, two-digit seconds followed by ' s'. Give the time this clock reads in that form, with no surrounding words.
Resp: 7 h 33 min
